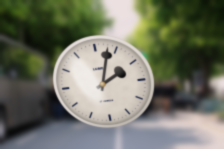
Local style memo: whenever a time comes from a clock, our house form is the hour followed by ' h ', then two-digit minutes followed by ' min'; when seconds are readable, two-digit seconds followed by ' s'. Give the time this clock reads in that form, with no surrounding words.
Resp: 2 h 03 min
